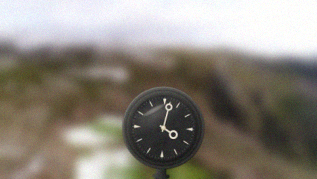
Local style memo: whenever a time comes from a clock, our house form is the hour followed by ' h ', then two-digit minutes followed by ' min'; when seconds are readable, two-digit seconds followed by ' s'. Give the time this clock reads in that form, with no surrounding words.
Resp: 4 h 02 min
